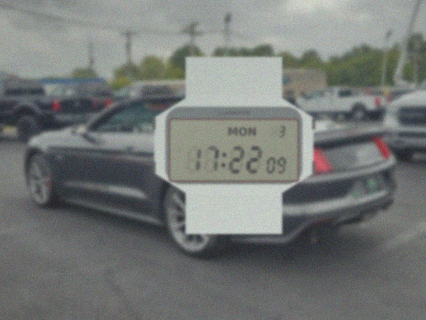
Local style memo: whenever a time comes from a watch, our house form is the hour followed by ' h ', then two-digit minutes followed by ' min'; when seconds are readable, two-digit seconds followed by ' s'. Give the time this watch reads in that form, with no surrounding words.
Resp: 17 h 22 min 09 s
